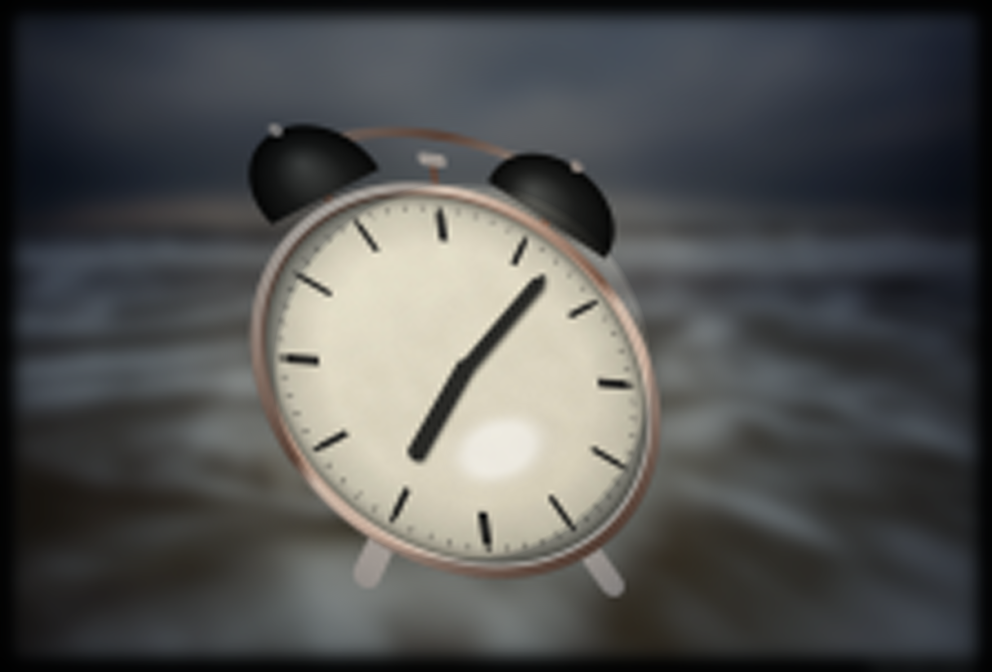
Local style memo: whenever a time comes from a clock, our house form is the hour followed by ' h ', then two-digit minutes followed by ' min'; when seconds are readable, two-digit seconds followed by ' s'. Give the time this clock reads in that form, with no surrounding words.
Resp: 7 h 07 min
